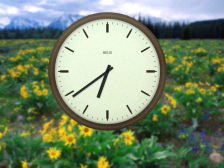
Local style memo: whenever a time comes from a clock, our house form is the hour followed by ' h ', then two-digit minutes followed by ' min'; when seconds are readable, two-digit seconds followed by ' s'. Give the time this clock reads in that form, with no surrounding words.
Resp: 6 h 39 min
